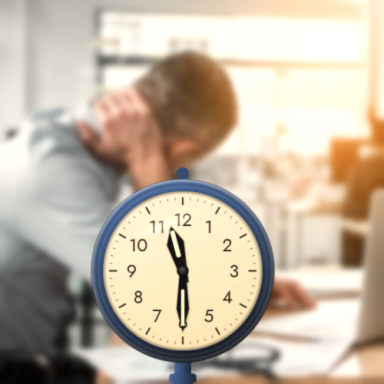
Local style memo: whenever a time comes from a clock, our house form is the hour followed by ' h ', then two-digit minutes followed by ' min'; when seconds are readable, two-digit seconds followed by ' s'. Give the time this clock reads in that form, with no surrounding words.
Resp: 11 h 30 min
